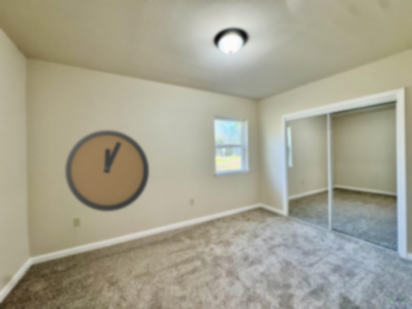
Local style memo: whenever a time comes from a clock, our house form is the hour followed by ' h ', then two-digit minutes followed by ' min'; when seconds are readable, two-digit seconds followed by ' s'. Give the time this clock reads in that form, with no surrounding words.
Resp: 12 h 04 min
